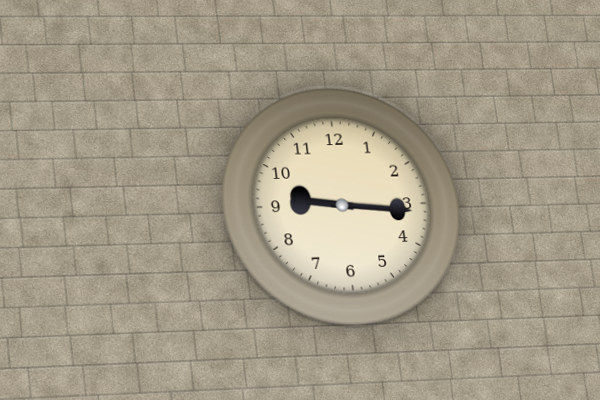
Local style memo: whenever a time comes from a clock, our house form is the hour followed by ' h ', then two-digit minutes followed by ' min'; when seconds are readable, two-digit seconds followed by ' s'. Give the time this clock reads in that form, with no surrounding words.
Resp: 9 h 16 min
